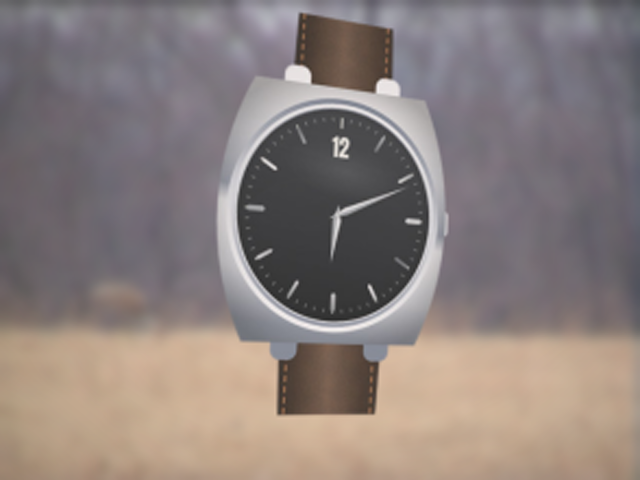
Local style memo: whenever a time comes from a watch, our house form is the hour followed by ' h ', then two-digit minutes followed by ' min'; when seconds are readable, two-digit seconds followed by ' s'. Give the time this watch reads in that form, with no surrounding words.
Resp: 6 h 11 min
